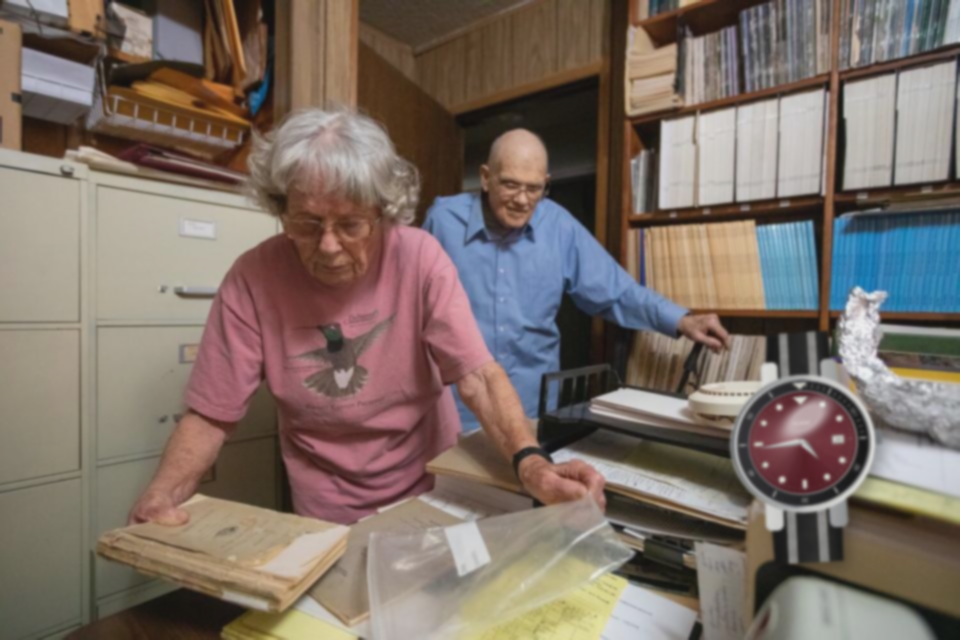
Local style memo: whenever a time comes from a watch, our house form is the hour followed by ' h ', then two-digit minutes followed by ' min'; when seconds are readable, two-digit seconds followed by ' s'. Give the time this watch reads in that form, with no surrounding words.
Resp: 4 h 44 min
